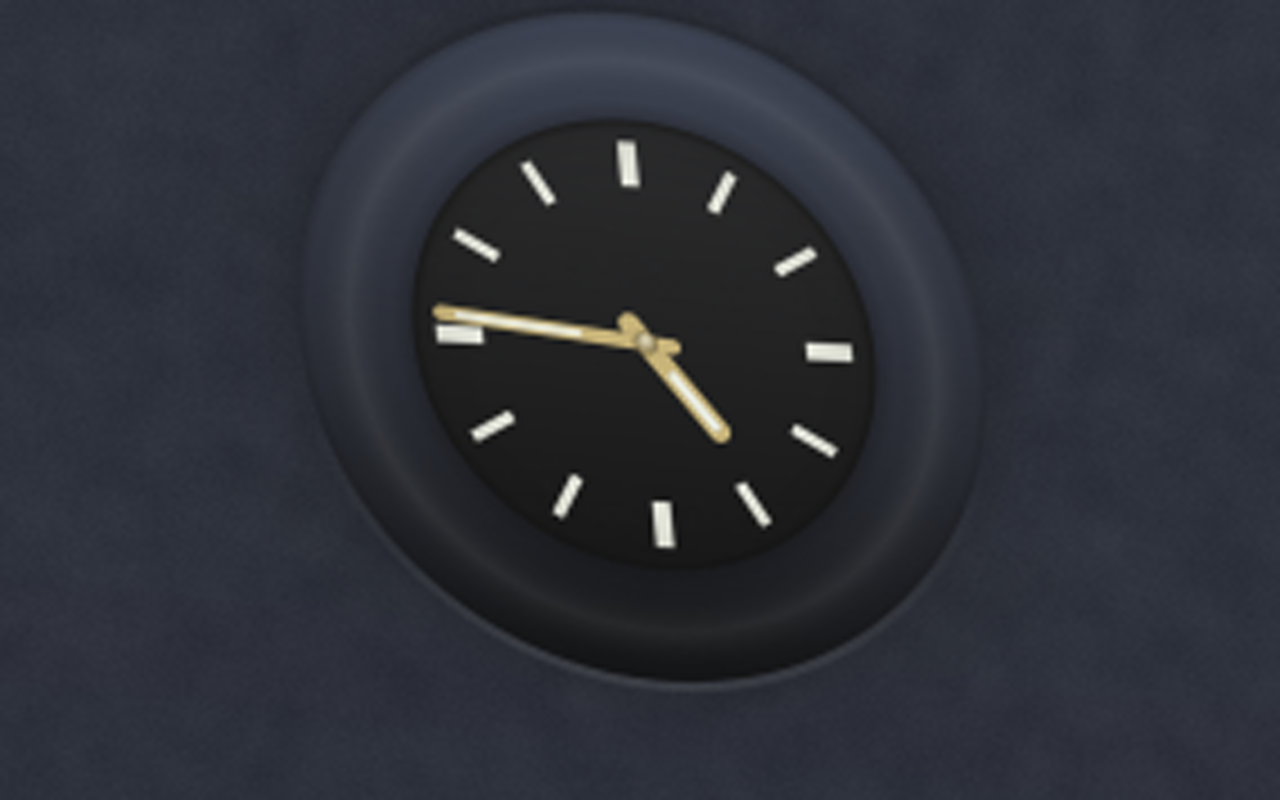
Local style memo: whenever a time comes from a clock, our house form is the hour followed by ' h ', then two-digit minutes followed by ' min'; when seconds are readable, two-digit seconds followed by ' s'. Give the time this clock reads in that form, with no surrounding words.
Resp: 4 h 46 min
